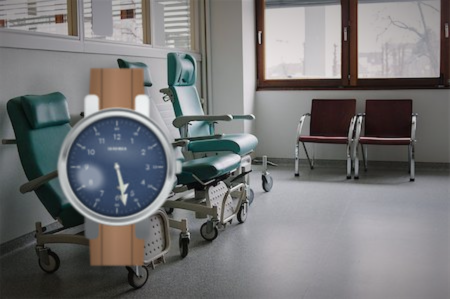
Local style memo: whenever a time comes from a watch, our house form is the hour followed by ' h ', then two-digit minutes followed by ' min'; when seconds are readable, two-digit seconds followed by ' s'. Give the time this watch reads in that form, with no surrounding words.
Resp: 5 h 28 min
